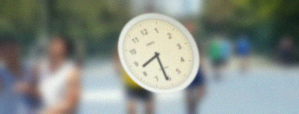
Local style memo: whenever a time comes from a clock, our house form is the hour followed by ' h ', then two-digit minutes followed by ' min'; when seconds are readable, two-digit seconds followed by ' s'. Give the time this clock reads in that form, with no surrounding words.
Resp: 8 h 31 min
